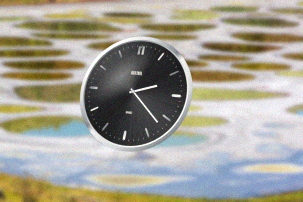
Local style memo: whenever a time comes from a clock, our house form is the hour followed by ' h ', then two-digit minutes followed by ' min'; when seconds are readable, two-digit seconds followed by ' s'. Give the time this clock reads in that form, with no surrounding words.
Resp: 2 h 22 min
